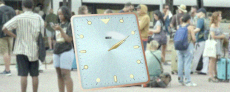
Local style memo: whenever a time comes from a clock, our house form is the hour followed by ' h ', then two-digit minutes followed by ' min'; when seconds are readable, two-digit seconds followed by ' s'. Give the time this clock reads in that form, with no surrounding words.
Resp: 2 h 10 min
